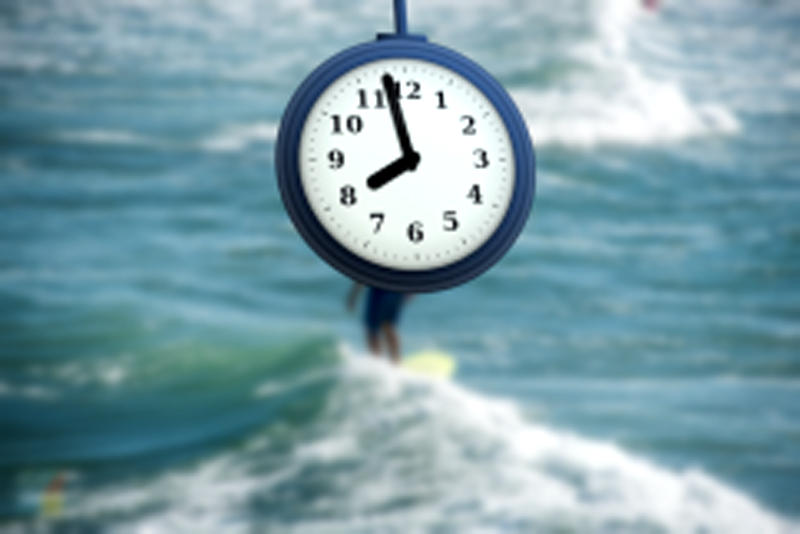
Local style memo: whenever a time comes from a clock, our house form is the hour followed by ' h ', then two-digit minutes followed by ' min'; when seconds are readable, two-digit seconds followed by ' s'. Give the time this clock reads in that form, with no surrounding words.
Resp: 7 h 58 min
